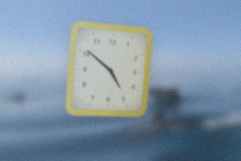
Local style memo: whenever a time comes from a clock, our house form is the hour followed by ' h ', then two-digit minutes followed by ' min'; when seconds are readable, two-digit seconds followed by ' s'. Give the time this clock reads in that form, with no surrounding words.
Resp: 4 h 51 min
